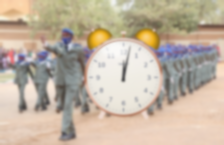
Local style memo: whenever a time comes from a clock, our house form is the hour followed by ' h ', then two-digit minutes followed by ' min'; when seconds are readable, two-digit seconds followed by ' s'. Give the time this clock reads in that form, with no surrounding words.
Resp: 12 h 02 min
